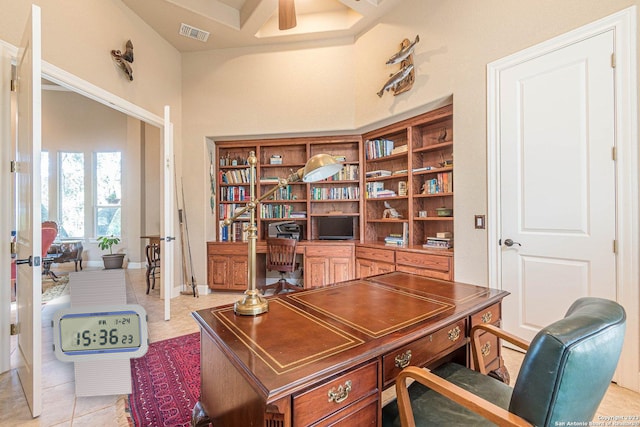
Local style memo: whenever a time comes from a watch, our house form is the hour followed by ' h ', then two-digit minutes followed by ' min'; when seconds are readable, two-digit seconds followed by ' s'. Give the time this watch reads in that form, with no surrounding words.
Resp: 15 h 36 min 23 s
